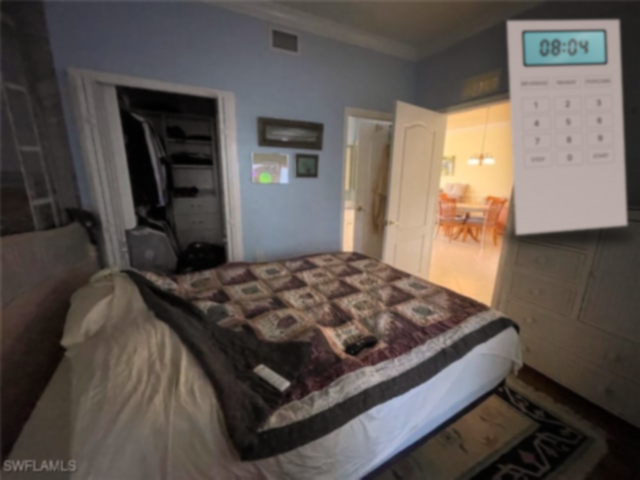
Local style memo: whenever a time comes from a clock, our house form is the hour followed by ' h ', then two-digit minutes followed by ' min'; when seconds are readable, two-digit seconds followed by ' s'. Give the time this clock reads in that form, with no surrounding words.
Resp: 8 h 04 min
